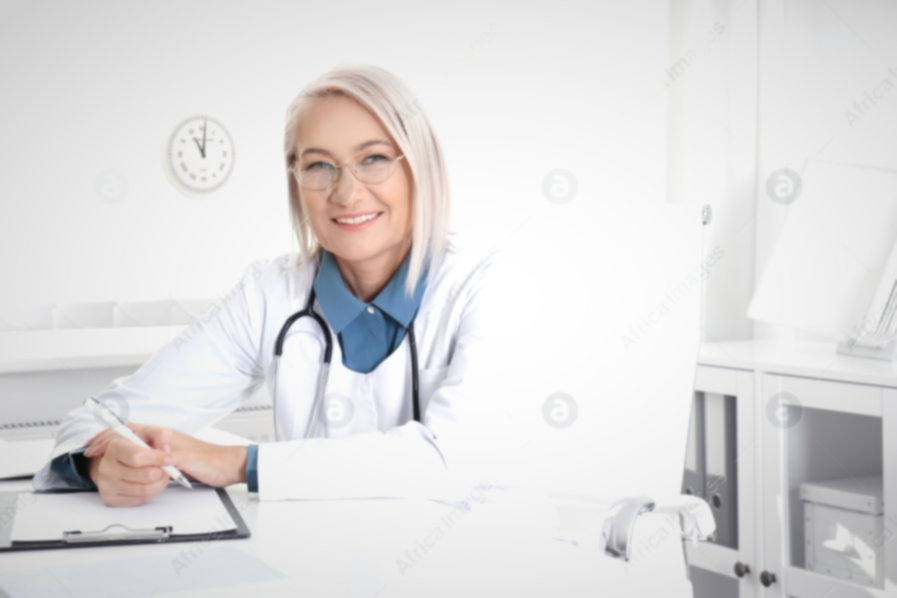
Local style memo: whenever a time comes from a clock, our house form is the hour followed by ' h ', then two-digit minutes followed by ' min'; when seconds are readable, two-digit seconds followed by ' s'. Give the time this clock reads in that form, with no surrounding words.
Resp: 11 h 01 min
